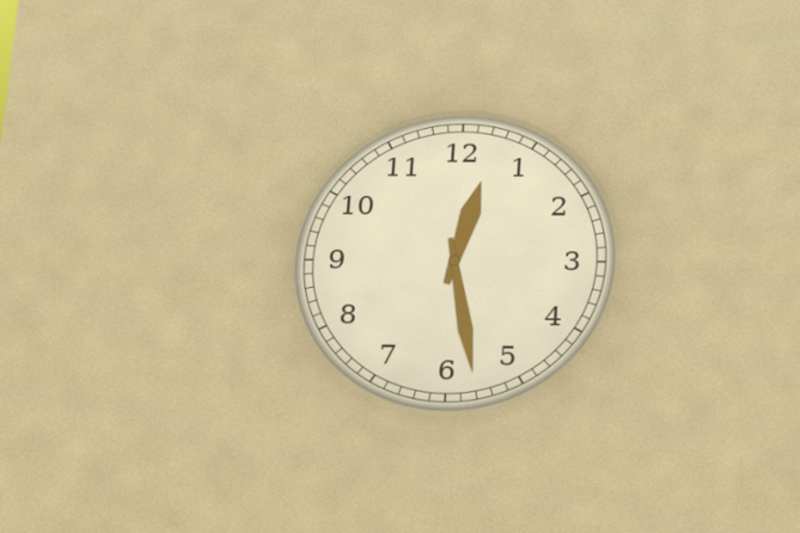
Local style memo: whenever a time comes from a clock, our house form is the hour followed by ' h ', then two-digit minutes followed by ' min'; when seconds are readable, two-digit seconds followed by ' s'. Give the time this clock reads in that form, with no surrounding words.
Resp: 12 h 28 min
